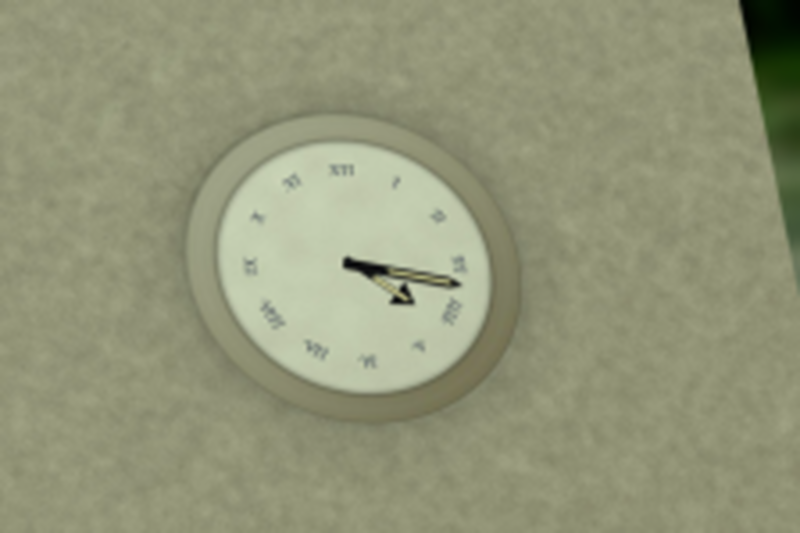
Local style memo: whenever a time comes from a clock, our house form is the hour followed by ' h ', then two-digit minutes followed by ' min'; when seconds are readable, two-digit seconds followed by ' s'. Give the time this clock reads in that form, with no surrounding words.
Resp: 4 h 17 min
